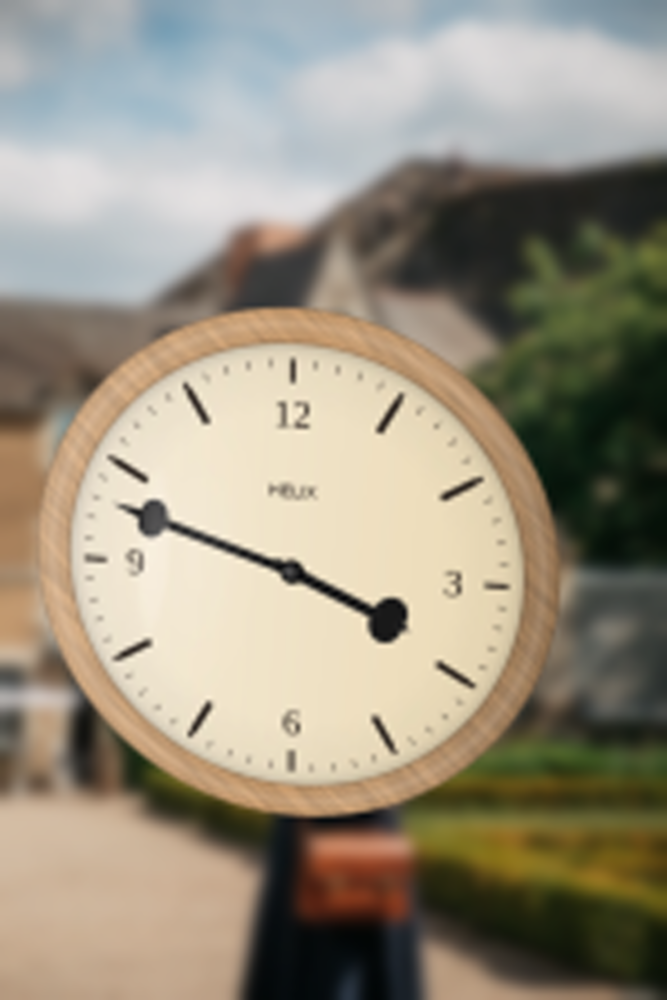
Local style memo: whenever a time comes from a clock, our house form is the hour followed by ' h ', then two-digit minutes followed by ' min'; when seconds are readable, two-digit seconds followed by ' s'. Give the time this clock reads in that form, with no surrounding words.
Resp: 3 h 48 min
